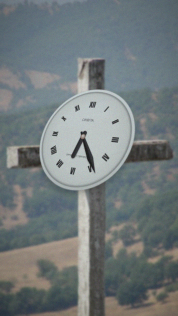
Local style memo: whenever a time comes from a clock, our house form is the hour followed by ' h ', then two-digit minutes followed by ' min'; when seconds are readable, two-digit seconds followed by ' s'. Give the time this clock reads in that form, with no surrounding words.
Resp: 6 h 24 min
